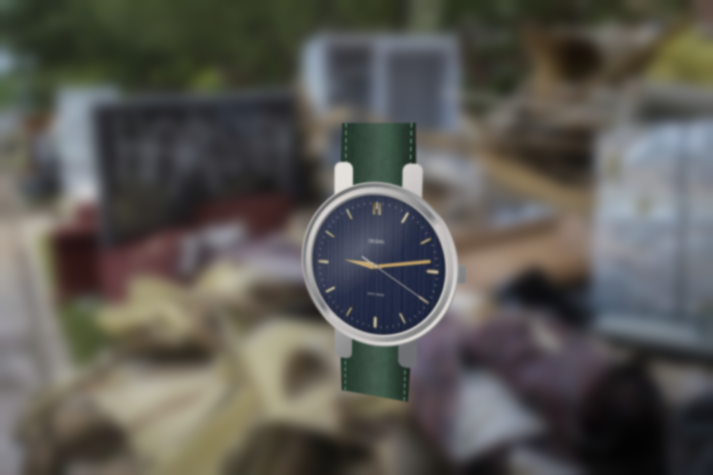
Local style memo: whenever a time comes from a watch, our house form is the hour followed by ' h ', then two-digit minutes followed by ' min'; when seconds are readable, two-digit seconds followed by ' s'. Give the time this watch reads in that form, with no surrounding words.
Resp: 9 h 13 min 20 s
